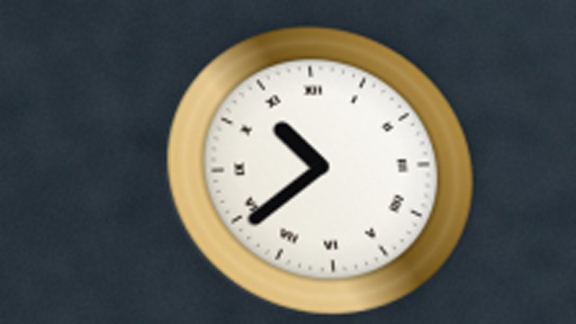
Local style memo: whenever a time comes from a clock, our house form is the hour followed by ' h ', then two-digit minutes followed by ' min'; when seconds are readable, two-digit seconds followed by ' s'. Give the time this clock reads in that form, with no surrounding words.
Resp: 10 h 39 min
